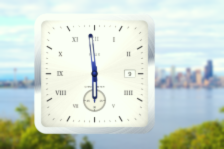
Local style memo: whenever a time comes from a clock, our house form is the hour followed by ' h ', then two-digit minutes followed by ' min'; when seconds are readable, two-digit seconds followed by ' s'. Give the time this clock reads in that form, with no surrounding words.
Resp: 5 h 59 min
